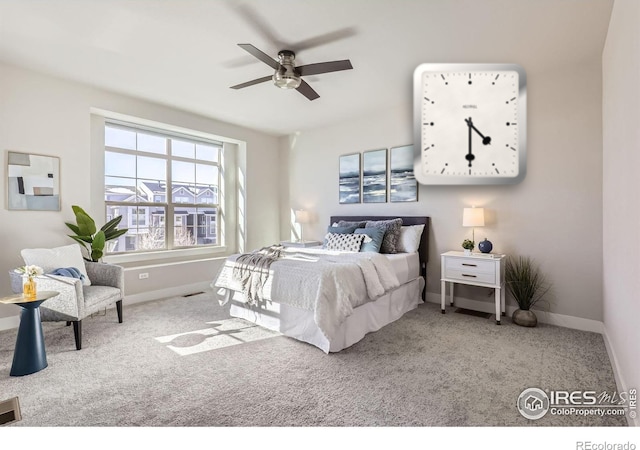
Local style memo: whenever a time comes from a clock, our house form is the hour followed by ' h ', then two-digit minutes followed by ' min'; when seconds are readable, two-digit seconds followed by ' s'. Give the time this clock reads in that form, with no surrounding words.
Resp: 4 h 30 min
